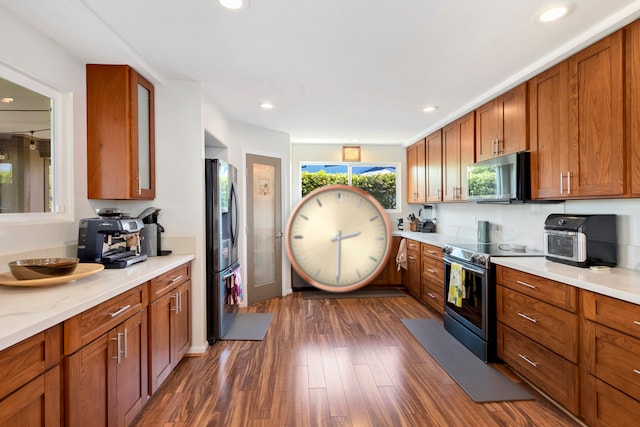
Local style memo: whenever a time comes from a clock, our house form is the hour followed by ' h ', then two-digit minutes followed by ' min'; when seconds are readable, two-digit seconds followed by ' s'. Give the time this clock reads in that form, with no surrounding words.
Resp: 2 h 30 min
